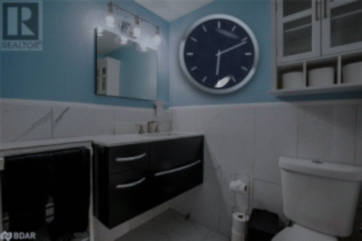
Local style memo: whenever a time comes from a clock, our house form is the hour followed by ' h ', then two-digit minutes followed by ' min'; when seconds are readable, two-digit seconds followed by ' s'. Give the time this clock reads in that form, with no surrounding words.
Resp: 6 h 11 min
